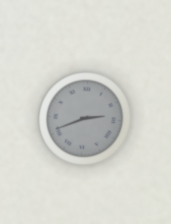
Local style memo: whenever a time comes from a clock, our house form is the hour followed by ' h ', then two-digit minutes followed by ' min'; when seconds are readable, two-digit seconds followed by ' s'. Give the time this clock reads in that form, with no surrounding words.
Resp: 2 h 41 min
